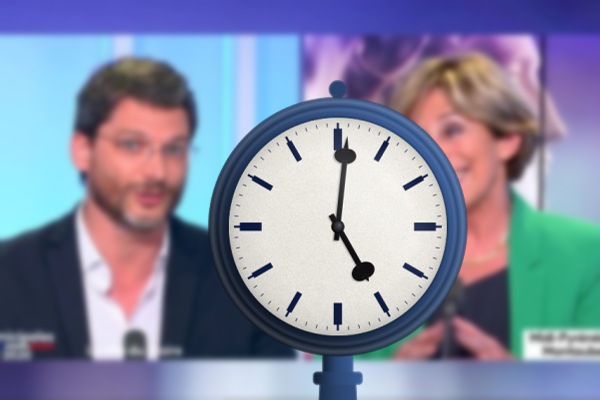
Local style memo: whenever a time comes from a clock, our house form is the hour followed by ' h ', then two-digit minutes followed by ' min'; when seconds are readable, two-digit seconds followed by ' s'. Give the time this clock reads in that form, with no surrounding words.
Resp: 5 h 01 min
